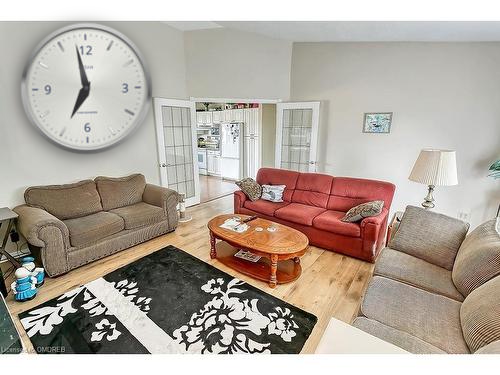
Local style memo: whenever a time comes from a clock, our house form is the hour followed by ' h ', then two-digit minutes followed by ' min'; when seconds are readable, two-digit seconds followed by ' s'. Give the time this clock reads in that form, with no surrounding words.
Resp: 6 h 58 min
